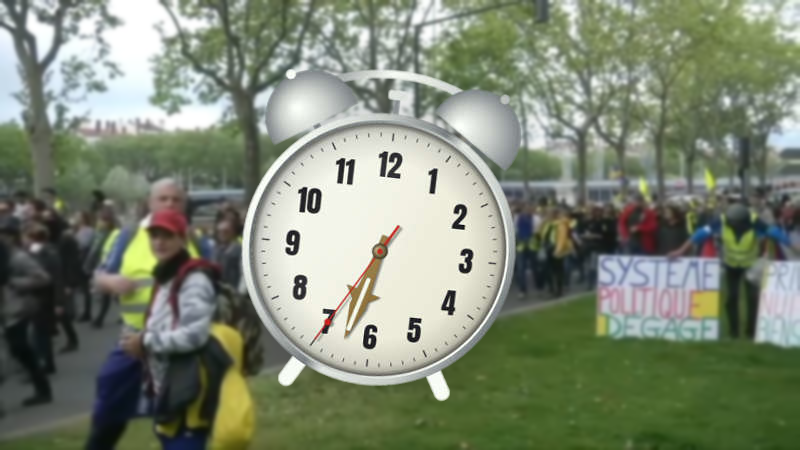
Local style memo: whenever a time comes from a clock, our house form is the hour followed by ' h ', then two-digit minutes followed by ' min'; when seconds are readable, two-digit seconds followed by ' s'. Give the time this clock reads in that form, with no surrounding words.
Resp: 6 h 32 min 35 s
